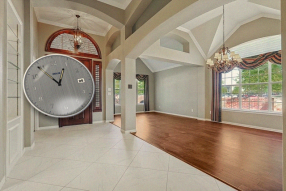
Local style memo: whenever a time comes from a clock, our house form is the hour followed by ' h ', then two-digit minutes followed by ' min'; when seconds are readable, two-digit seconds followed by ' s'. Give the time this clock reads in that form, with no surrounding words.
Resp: 12 h 54 min
